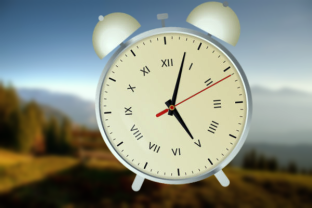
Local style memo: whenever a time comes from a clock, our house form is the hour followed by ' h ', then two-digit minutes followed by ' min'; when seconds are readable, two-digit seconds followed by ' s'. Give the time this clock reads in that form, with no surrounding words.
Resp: 5 h 03 min 11 s
